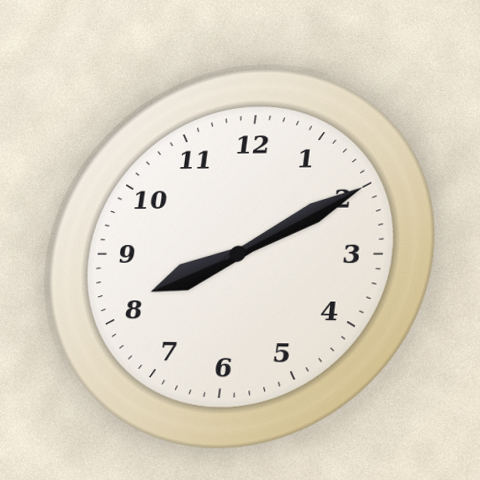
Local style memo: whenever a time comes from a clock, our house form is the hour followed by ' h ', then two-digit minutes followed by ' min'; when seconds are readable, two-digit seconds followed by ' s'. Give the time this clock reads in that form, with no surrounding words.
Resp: 8 h 10 min
